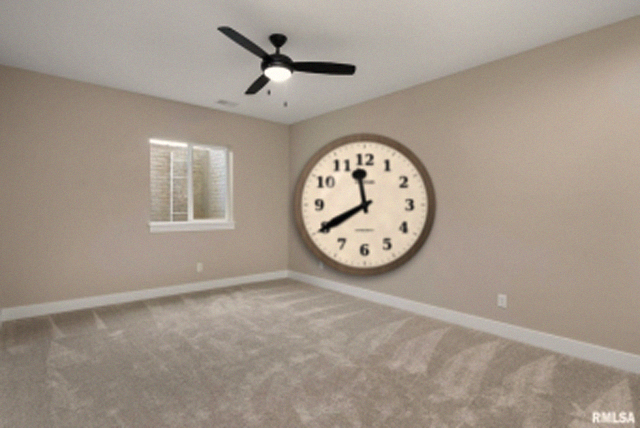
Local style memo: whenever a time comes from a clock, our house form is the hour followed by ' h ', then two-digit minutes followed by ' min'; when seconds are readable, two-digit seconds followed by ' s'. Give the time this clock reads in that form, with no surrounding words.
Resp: 11 h 40 min
